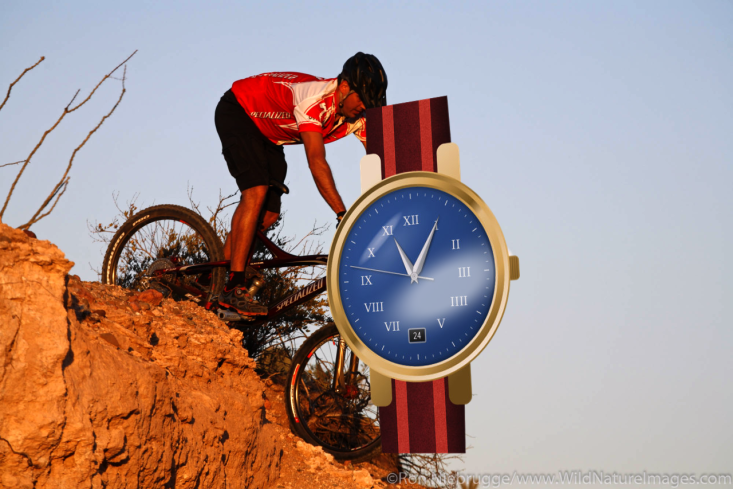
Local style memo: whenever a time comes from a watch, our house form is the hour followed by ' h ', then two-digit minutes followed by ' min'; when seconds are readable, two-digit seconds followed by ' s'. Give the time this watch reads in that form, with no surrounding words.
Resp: 11 h 04 min 47 s
